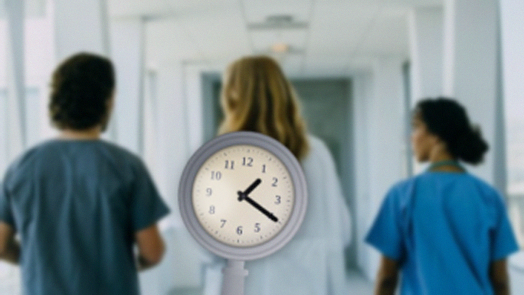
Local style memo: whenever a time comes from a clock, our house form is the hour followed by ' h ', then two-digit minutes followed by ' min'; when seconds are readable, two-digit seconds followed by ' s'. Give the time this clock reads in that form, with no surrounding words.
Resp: 1 h 20 min
